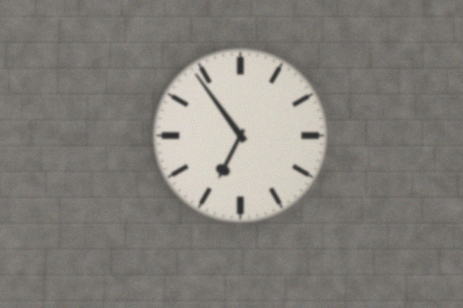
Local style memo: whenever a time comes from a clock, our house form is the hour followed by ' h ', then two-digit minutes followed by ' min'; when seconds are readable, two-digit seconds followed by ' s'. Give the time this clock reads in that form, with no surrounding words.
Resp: 6 h 54 min
